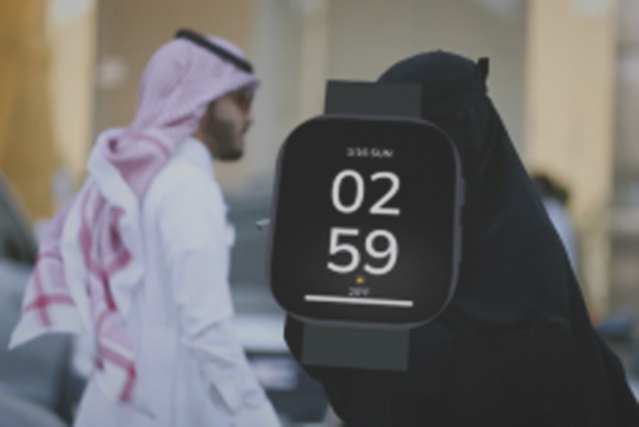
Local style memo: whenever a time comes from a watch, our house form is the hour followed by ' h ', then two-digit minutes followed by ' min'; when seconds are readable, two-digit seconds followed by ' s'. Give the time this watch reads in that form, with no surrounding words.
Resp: 2 h 59 min
